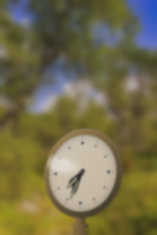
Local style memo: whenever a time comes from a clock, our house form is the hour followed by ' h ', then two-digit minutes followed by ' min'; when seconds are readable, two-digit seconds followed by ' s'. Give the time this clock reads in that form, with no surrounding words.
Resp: 7 h 34 min
